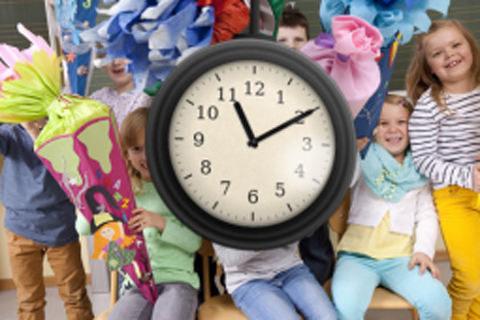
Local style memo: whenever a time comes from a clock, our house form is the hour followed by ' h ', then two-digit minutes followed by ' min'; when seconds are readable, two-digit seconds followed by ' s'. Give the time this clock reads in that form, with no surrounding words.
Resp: 11 h 10 min
